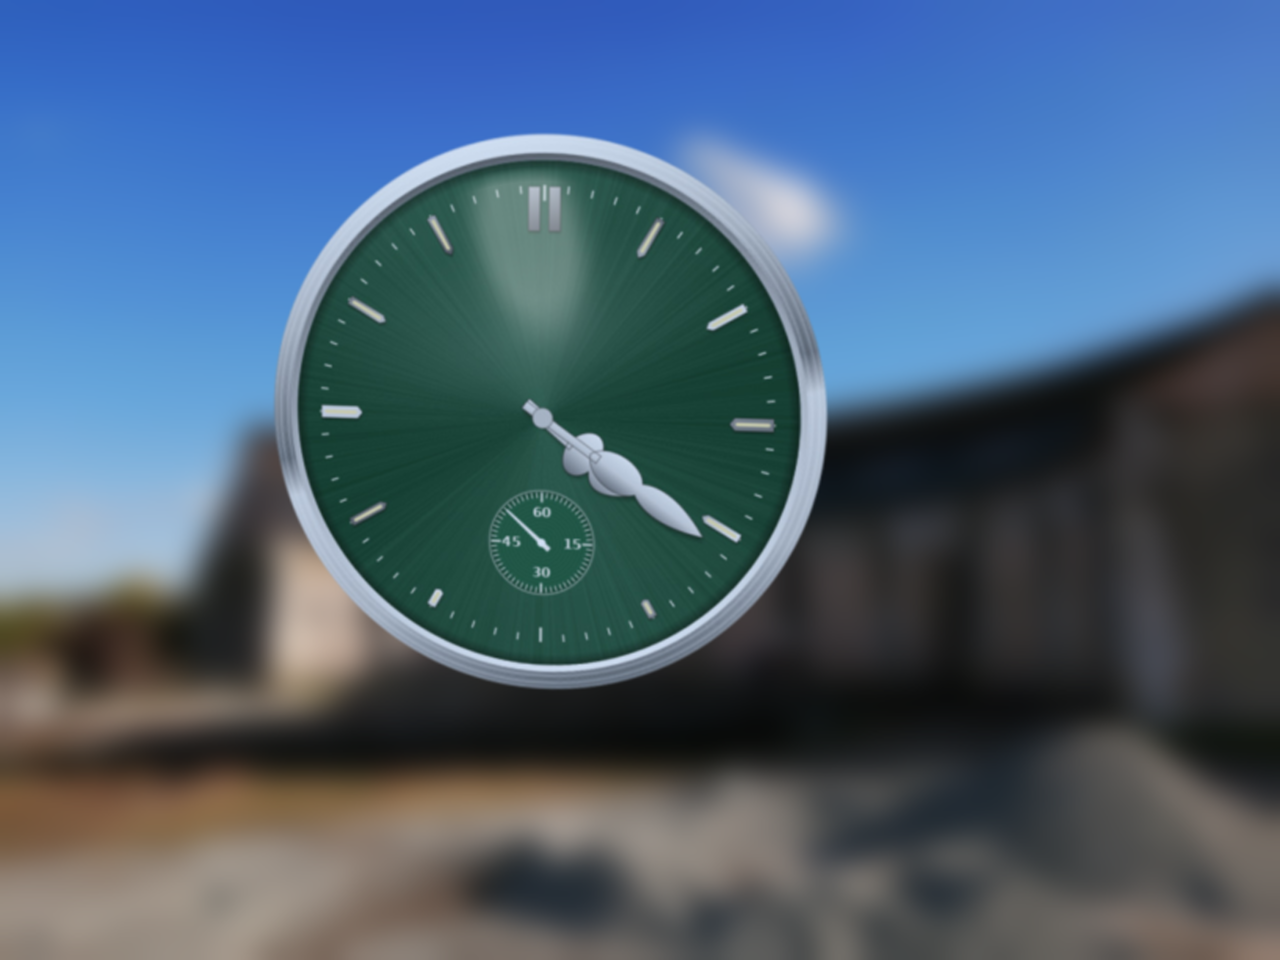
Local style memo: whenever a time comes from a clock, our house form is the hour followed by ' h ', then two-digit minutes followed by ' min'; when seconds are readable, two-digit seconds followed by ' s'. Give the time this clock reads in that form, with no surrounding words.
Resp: 4 h 20 min 52 s
